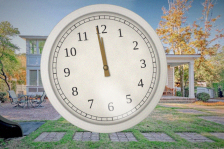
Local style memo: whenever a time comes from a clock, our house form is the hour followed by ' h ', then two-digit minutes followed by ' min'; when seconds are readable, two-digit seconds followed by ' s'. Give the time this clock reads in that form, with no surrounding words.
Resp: 11 h 59 min
